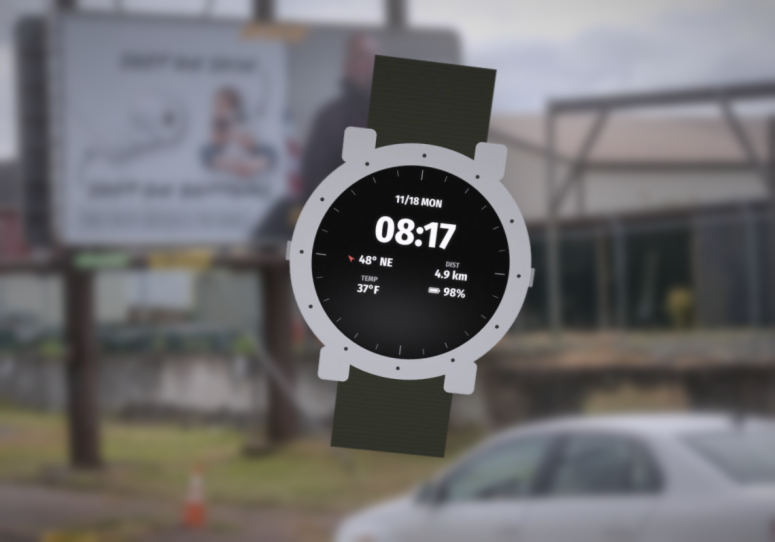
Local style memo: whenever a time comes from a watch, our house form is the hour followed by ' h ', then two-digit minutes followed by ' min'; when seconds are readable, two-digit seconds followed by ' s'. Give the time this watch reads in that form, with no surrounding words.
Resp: 8 h 17 min
